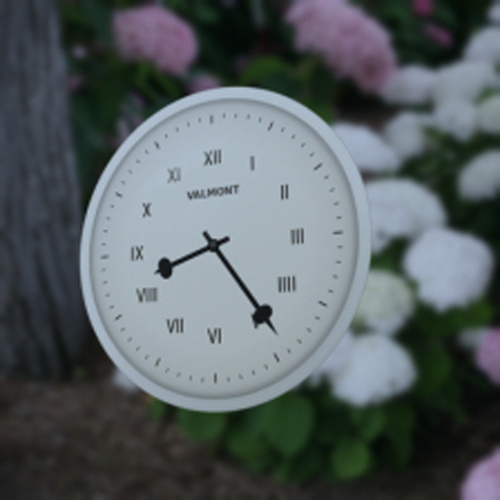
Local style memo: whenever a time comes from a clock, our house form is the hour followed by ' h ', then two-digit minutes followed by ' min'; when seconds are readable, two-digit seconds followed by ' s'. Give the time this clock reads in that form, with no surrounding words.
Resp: 8 h 24 min
